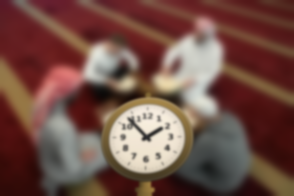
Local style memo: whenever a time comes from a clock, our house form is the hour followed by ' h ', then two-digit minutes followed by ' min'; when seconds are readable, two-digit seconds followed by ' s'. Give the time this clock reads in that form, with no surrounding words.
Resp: 1 h 53 min
